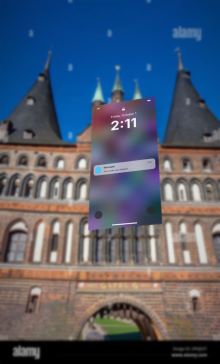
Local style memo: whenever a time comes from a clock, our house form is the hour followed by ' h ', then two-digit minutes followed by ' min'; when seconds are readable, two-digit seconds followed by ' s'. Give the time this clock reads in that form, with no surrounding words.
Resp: 2 h 11 min
